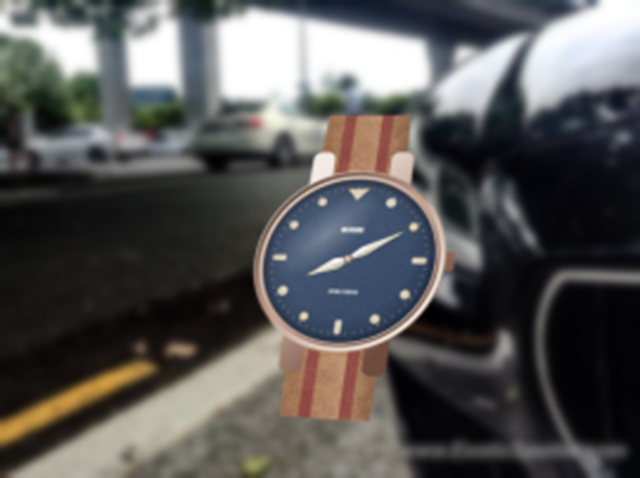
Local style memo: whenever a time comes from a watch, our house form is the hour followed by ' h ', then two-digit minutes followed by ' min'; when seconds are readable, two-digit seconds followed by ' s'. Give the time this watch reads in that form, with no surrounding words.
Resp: 8 h 10 min
